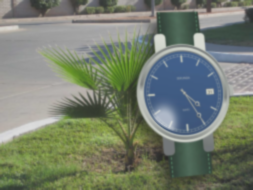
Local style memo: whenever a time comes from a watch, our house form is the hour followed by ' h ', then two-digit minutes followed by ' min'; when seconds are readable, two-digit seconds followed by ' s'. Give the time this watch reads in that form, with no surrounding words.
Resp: 4 h 25 min
